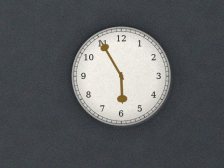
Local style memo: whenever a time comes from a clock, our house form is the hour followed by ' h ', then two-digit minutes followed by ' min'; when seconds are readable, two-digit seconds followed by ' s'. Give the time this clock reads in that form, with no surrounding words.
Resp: 5 h 55 min
